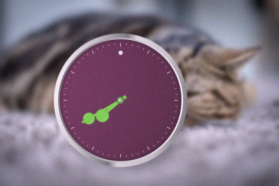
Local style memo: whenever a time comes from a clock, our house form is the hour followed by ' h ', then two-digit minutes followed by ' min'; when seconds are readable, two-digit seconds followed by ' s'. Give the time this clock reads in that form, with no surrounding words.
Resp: 7 h 40 min
